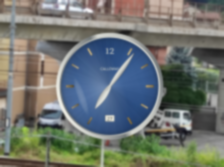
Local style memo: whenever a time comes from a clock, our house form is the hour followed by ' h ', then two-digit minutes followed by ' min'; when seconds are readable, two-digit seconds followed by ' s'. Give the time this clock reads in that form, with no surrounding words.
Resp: 7 h 06 min
